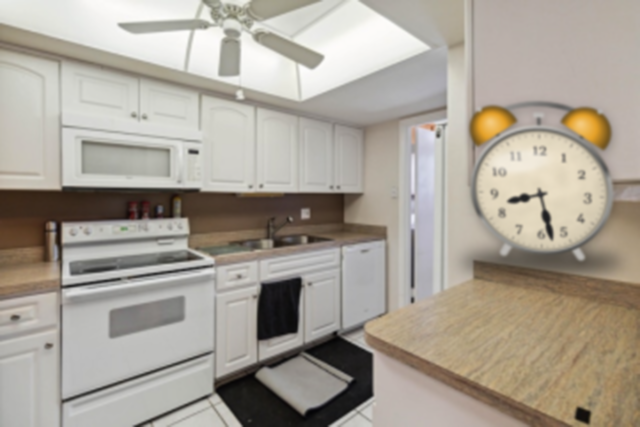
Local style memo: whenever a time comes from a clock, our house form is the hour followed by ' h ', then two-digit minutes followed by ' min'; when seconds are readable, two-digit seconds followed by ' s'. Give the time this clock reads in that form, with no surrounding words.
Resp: 8 h 28 min
